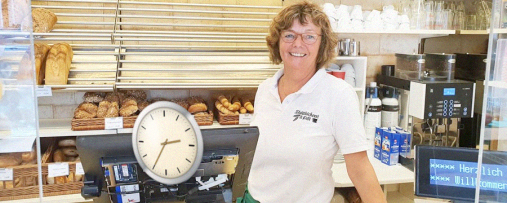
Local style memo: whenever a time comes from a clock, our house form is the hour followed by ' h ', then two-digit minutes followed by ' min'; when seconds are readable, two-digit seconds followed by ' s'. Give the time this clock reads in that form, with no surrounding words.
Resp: 2 h 35 min
